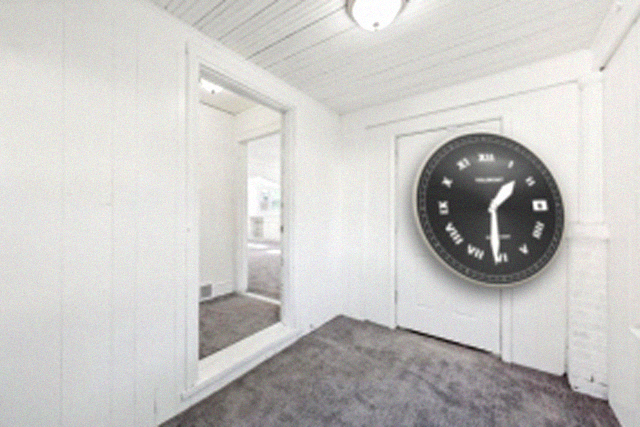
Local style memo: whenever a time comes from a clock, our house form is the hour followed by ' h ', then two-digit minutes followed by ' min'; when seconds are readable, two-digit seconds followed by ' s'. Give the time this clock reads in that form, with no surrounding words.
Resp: 1 h 31 min
